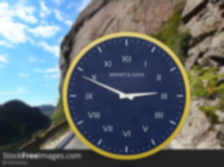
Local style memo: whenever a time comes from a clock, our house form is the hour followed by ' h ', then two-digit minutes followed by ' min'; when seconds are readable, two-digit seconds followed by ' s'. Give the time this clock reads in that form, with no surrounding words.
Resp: 2 h 49 min
